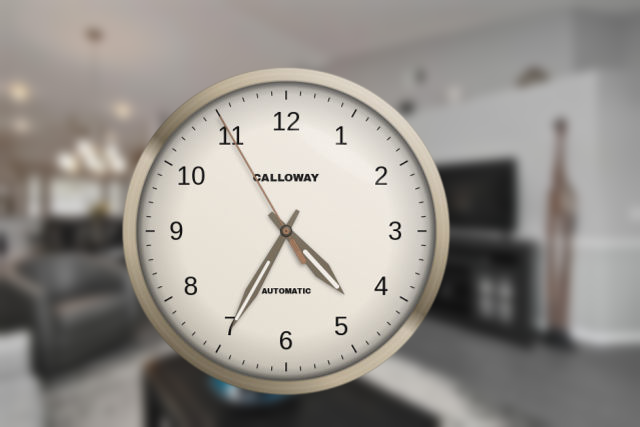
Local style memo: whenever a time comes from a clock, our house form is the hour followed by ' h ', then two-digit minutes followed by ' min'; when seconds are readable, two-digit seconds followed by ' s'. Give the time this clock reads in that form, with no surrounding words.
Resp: 4 h 34 min 55 s
